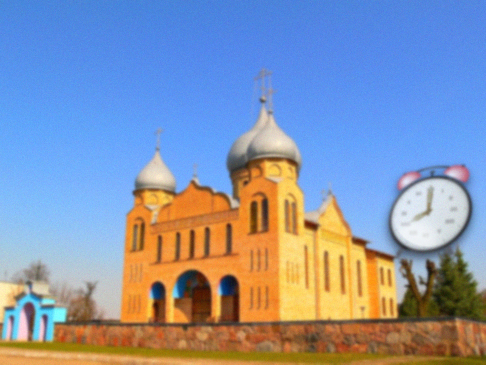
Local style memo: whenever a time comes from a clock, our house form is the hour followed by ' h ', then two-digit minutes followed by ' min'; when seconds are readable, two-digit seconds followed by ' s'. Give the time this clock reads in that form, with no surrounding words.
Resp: 8 h 00 min
